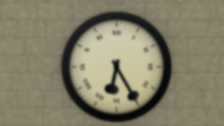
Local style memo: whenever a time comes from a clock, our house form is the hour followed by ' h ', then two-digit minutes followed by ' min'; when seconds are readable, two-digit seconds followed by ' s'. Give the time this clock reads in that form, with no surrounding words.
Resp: 6 h 25 min
